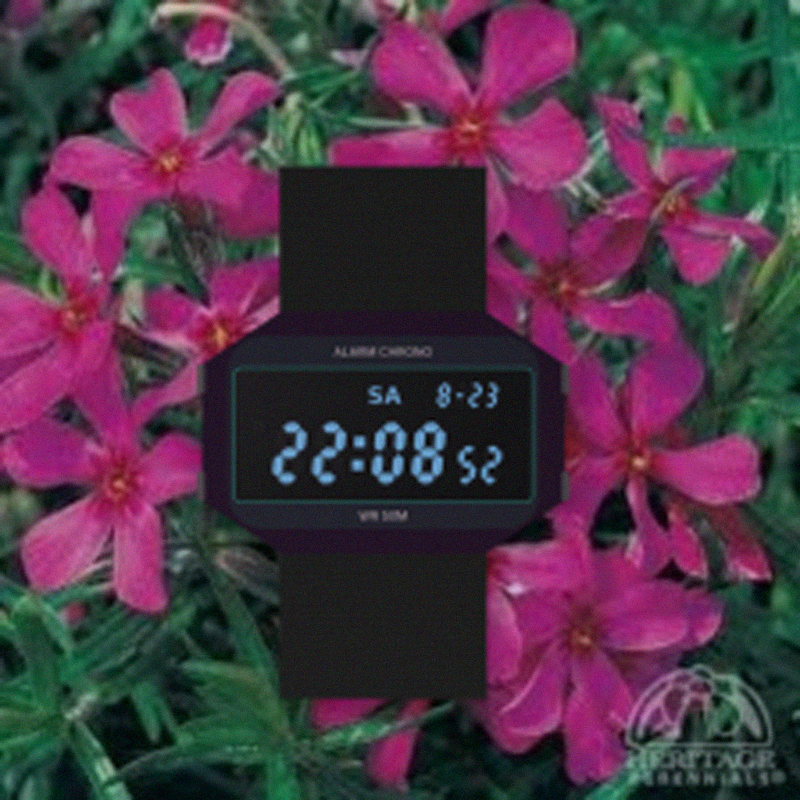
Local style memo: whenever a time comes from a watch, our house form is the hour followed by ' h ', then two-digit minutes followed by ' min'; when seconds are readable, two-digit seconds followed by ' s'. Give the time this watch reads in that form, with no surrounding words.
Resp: 22 h 08 min 52 s
